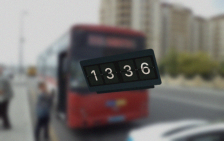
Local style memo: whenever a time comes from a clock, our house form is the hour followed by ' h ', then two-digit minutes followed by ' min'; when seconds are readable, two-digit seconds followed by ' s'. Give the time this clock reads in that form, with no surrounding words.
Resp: 13 h 36 min
